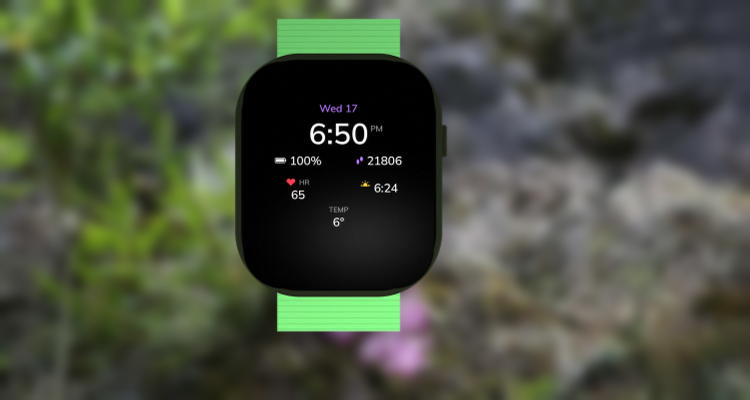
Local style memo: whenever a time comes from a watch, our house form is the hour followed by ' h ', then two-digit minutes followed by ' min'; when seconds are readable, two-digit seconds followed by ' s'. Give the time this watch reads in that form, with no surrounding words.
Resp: 6 h 50 min
